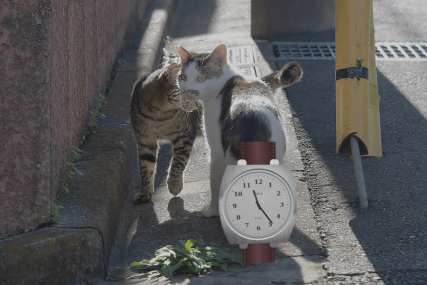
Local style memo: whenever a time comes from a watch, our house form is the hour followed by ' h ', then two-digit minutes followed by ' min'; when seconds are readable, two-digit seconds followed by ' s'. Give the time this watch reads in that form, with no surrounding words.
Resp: 11 h 24 min
